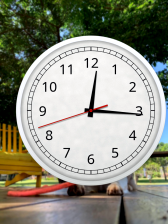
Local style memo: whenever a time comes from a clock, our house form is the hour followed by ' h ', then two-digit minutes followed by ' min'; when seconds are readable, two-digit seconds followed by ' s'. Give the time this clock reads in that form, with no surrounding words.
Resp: 12 h 15 min 42 s
